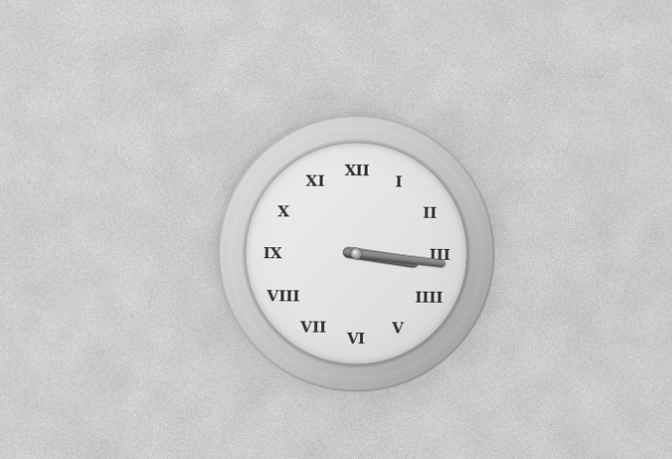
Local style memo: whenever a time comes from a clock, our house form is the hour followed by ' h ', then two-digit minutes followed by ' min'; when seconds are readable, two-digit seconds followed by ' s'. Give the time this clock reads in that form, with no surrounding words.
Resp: 3 h 16 min
